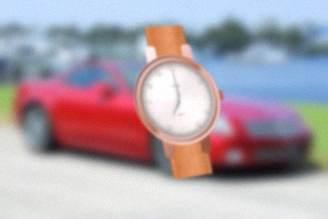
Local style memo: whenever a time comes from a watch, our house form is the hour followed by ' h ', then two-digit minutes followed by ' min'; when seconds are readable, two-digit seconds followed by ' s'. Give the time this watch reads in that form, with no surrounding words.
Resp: 7 h 00 min
